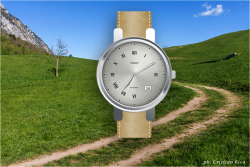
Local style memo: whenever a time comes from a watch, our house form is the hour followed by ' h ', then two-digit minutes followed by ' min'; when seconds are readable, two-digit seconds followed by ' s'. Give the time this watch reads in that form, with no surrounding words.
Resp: 7 h 10 min
